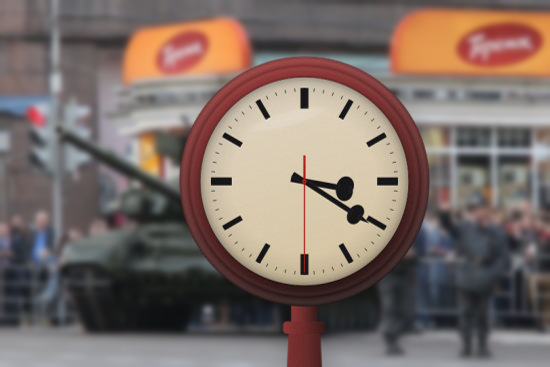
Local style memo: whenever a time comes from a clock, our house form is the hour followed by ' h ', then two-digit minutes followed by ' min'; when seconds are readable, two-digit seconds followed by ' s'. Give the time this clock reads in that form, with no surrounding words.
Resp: 3 h 20 min 30 s
